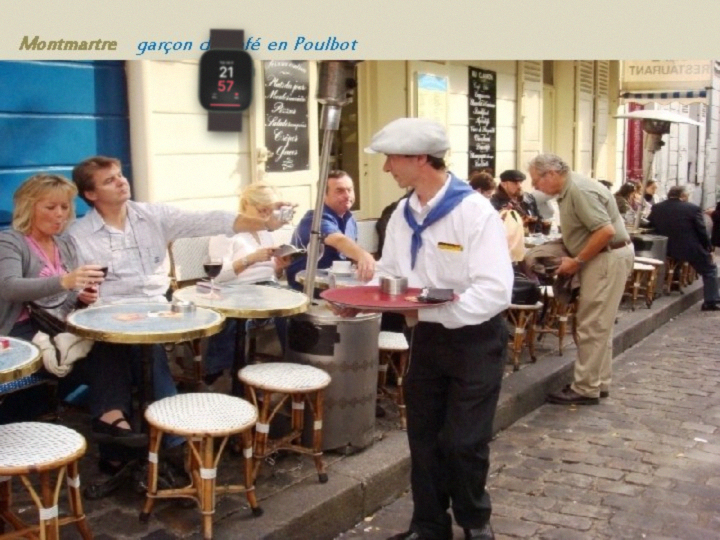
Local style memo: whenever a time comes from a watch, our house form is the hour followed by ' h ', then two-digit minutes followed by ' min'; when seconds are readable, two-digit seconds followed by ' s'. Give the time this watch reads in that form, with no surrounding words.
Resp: 21 h 57 min
